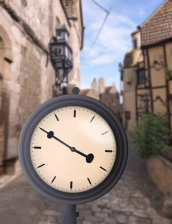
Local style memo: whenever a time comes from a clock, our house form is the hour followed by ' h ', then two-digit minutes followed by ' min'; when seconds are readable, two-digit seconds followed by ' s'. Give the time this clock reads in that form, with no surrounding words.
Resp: 3 h 50 min
